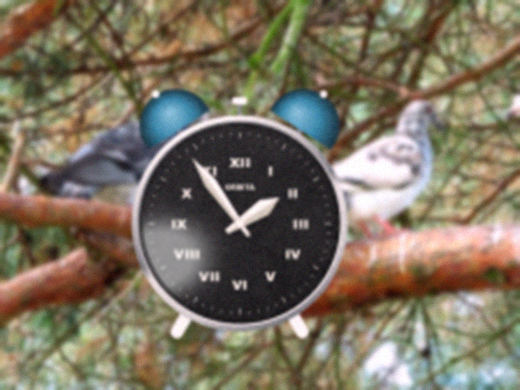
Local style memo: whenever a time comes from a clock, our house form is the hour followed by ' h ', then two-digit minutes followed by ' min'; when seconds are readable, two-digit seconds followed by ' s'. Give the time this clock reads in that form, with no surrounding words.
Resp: 1 h 54 min
